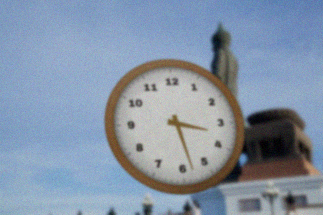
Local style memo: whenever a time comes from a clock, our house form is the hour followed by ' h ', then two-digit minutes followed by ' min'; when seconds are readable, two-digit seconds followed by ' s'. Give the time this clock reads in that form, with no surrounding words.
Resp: 3 h 28 min
